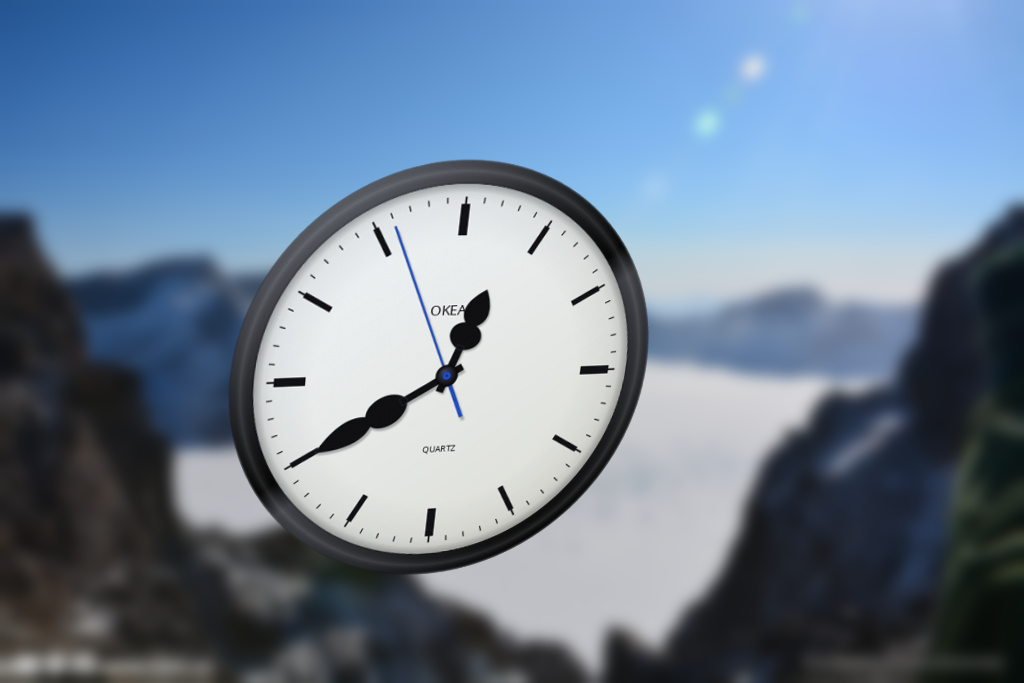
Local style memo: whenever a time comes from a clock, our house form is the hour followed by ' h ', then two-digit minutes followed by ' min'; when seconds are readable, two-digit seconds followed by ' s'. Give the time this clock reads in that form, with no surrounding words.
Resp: 12 h 39 min 56 s
